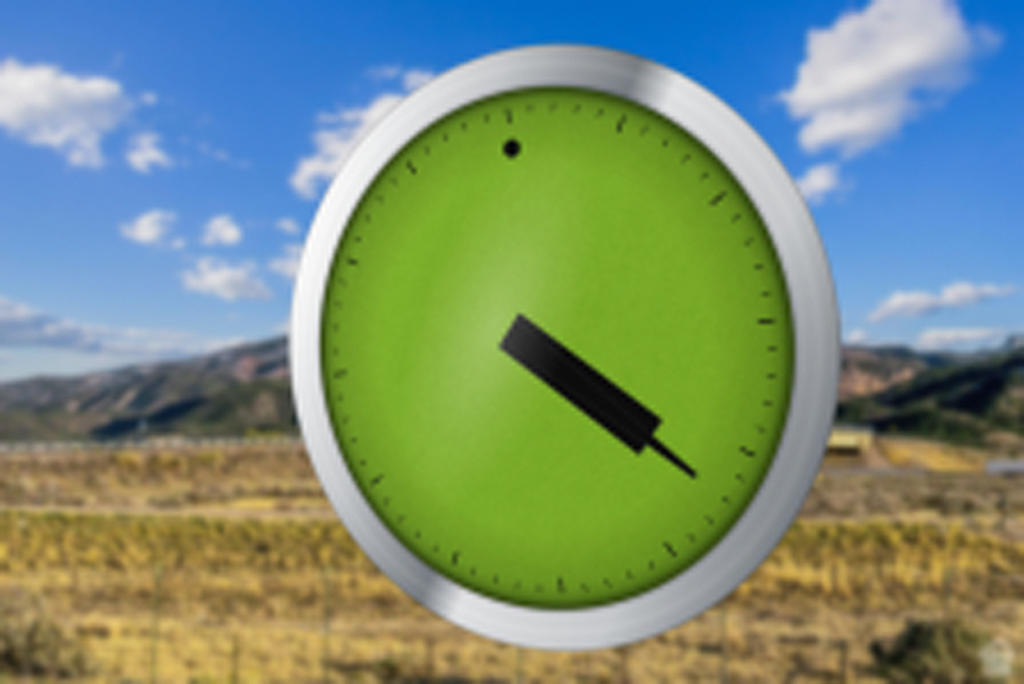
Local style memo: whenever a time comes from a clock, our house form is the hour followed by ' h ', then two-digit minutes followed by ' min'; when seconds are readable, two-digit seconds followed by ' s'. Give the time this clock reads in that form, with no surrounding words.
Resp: 4 h 22 min
